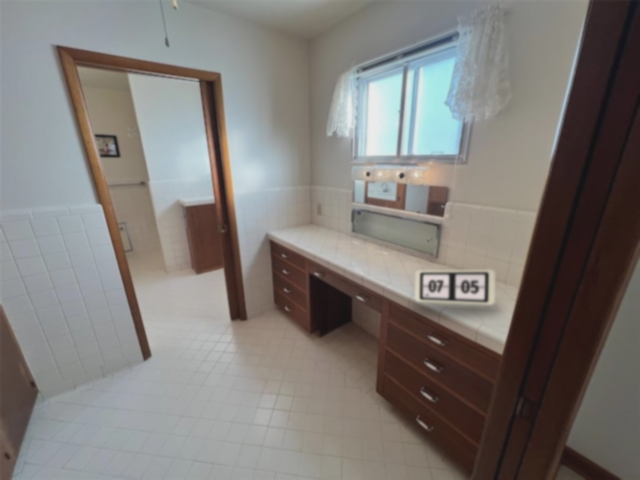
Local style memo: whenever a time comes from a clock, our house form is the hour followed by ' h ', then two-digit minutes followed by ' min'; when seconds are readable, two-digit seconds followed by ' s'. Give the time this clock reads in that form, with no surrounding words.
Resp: 7 h 05 min
